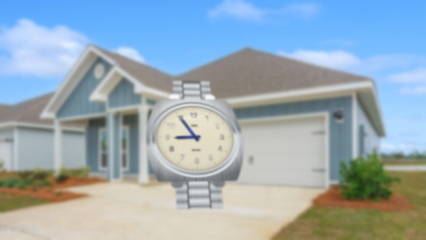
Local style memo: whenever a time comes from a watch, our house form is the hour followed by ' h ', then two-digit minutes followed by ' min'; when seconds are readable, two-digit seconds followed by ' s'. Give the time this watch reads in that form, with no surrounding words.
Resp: 8 h 55 min
